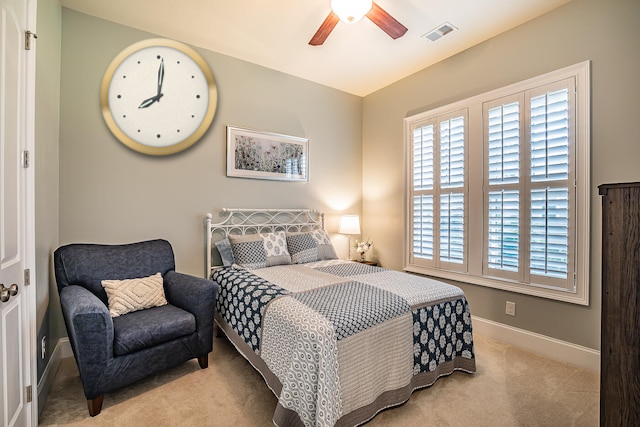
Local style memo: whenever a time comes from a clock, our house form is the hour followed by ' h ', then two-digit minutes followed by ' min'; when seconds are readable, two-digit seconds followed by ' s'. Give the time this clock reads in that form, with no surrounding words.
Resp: 8 h 01 min
